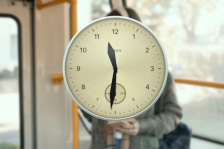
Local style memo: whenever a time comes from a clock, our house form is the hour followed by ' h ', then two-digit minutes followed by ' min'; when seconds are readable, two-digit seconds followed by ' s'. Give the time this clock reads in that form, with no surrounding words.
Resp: 11 h 31 min
